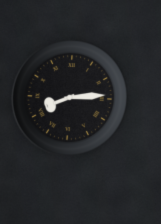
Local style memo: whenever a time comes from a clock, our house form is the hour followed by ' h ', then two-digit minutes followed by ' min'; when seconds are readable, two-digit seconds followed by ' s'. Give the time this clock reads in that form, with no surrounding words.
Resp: 8 h 14 min
